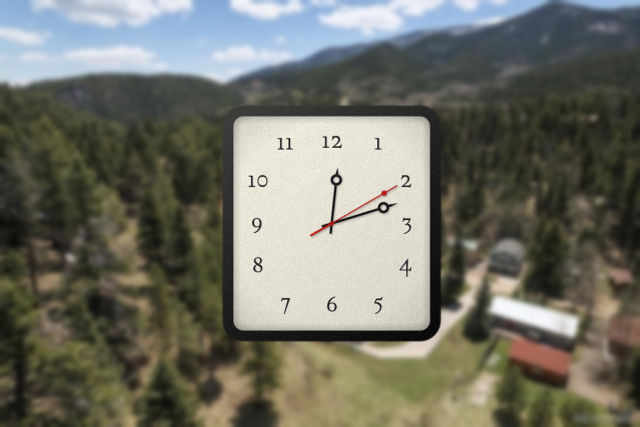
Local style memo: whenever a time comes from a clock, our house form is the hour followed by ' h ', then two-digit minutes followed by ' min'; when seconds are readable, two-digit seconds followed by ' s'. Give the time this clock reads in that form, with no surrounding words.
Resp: 12 h 12 min 10 s
